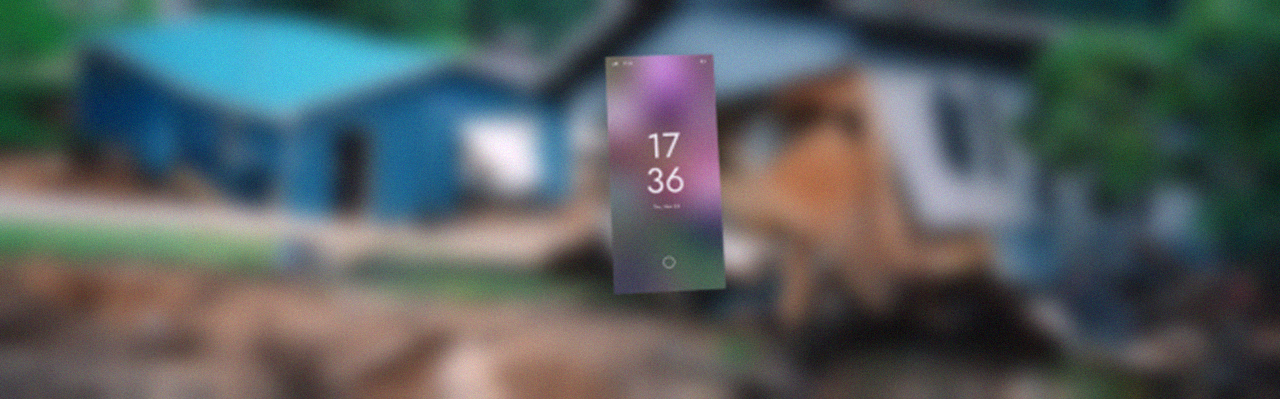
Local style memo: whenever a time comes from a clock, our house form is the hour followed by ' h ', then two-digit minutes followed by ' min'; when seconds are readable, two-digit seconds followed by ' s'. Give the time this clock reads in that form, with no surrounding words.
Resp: 17 h 36 min
